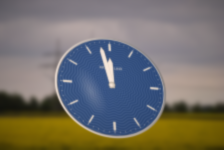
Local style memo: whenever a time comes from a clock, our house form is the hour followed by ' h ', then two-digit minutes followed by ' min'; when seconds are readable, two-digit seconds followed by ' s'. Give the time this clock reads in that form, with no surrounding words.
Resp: 11 h 58 min
